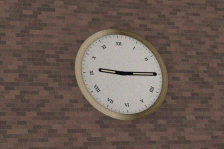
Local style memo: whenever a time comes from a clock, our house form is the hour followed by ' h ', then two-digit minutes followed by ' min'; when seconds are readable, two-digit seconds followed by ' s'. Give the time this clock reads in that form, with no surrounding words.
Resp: 9 h 15 min
